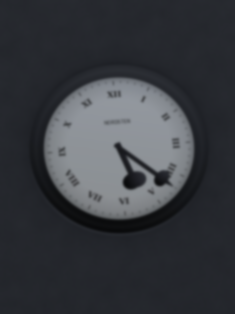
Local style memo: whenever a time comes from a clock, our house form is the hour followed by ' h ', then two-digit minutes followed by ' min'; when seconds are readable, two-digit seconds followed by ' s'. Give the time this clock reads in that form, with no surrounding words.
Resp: 5 h 22 min
